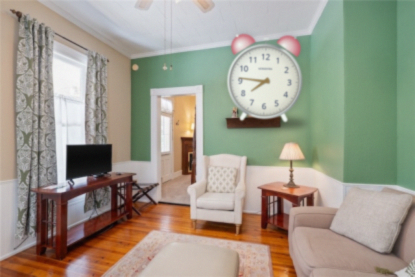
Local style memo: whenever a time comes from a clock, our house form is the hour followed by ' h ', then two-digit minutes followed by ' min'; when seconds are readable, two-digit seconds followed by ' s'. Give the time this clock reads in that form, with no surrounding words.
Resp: 7 h 46 min
